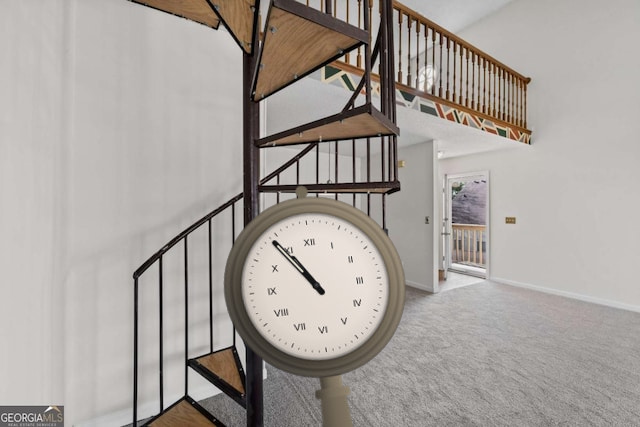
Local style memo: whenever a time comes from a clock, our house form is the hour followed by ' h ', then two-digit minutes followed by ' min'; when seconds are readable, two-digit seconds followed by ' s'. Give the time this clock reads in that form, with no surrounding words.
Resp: 10 h 54 min
